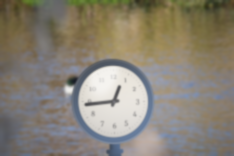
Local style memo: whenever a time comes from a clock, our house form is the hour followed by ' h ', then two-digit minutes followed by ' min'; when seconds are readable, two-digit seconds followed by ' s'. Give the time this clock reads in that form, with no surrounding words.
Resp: 12 h 44 min
